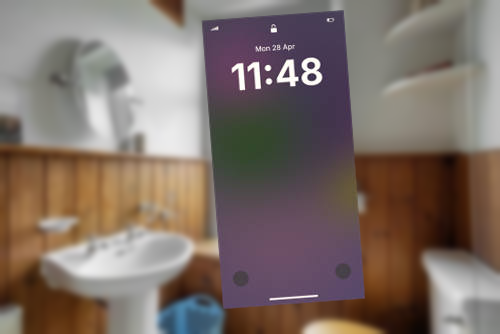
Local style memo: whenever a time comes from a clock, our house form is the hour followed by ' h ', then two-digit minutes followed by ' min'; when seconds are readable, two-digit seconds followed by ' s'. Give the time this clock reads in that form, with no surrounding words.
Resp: 11 h 48 min
